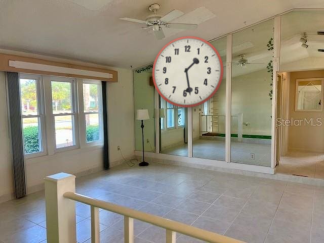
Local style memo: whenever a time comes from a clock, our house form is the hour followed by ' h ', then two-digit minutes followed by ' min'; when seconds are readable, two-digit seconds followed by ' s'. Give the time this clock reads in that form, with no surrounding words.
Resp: 1 h 28 min
